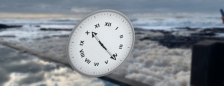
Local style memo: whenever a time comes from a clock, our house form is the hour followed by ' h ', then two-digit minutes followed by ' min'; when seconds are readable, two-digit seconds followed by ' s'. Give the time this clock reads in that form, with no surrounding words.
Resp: 10 h 21 min
